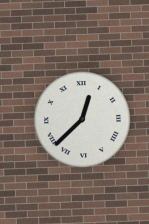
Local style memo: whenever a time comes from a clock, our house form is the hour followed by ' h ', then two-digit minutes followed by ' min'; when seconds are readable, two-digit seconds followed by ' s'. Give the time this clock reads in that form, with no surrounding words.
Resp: 12 h 38 min
